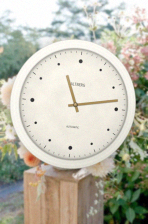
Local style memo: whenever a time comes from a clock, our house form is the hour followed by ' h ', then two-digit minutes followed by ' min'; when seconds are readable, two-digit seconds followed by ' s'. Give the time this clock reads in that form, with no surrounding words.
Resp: 11 h 13 min
